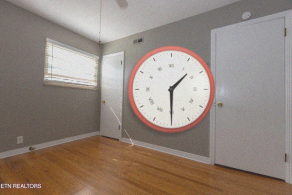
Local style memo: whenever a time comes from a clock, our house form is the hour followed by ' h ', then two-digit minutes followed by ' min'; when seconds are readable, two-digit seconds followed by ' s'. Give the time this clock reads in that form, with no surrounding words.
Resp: 1 h 30 min
